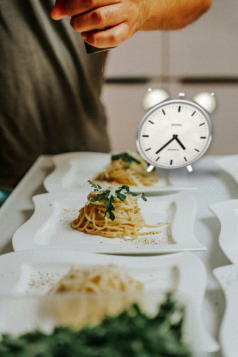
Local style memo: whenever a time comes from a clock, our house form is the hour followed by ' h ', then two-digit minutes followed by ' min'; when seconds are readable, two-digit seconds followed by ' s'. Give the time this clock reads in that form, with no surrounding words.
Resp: 4 h 37 min
